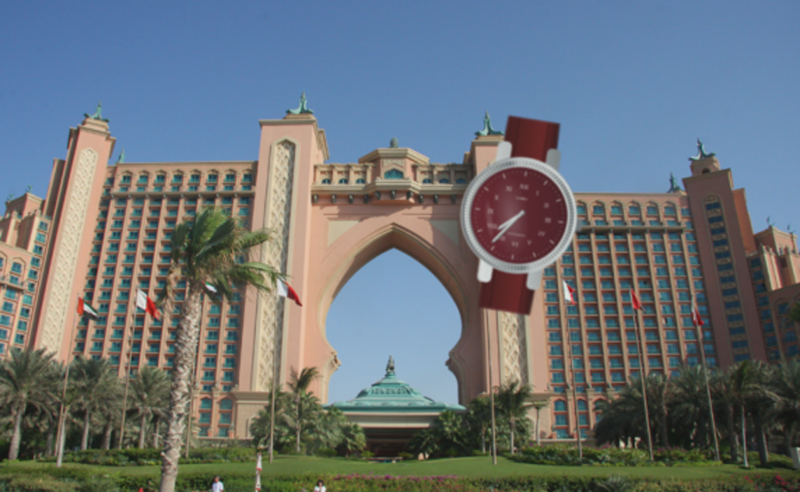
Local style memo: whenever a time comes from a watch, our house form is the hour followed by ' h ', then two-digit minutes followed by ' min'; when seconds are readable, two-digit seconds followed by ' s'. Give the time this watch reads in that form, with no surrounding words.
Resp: 7 h 36 min
